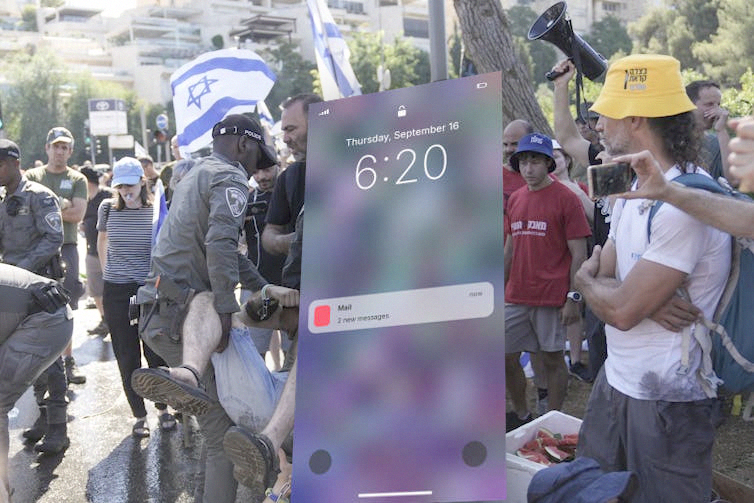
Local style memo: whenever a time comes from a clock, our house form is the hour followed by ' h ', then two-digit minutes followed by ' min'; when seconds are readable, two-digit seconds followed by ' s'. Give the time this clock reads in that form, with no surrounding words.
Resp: 6 h 20 min
